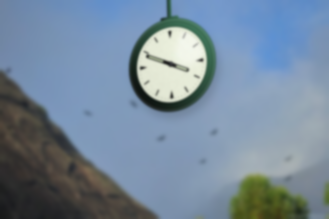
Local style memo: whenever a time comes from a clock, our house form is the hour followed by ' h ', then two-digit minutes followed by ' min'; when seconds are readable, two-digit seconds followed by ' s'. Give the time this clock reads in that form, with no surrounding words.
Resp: 3 h 49 min
